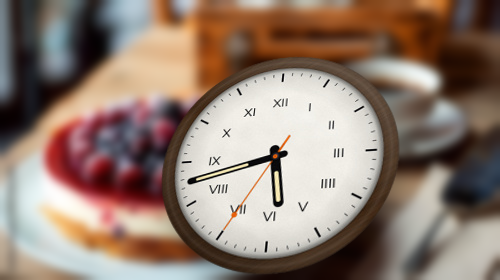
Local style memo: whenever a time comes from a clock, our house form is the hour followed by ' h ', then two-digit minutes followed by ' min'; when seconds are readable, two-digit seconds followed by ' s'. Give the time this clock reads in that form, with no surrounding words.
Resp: 5 h 42 min 35 s
